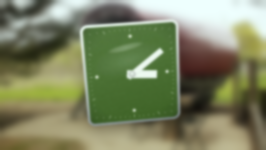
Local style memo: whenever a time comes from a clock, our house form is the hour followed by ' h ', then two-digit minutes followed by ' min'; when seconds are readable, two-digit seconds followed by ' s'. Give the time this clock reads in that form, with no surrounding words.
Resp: 3 h 09 min
